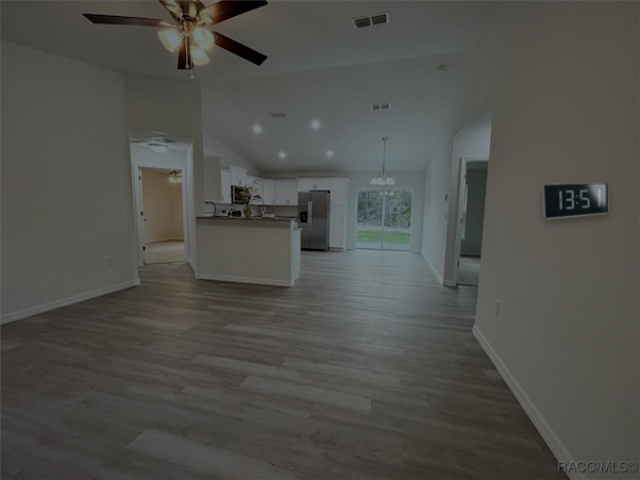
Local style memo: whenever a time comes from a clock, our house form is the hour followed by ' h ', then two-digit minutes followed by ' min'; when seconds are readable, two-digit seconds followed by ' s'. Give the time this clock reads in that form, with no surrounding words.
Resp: 13 h 51 min
